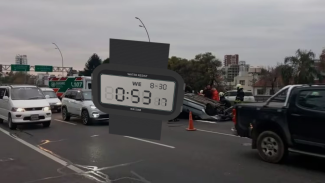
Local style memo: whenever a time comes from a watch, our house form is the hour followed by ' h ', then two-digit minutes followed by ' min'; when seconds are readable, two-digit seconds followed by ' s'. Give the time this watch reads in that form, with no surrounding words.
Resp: 0 h 53 min 17 s
